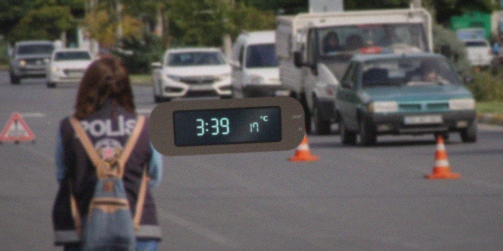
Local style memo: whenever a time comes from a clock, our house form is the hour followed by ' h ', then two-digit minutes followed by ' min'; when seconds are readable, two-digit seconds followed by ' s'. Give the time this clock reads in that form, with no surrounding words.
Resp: 3 h 39 min
